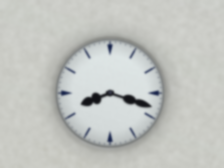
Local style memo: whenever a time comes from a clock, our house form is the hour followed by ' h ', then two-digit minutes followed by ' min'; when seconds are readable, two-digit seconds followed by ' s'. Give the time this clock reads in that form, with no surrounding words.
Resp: 8 h 18 min
